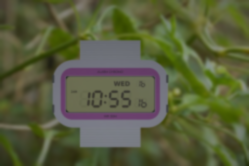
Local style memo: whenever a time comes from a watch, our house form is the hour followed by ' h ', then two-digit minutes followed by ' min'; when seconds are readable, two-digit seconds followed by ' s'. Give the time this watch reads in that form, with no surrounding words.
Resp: 10 h 55 min
